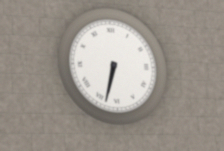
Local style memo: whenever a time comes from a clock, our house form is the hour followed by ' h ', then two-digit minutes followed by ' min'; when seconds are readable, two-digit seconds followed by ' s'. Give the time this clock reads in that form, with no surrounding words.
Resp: 6 h 33 min
